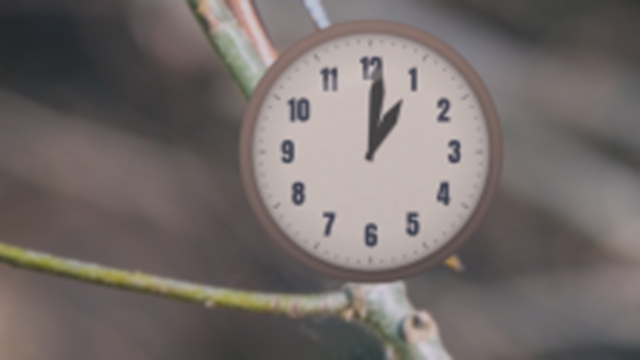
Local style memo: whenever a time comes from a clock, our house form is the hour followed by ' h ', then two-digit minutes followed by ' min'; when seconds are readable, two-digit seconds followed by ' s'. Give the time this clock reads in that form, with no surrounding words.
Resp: 1 h 01 min
